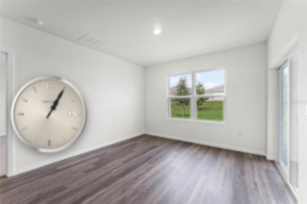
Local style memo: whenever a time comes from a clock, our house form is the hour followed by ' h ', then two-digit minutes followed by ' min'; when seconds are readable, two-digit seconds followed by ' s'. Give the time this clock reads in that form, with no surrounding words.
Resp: 1 h 05 min
